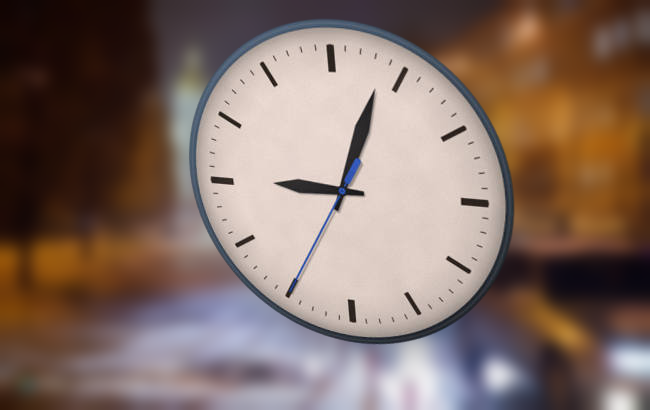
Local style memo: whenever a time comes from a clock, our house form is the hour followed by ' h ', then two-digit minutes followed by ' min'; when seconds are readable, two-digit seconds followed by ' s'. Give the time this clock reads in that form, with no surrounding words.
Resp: 9 h 03 min 35 s
